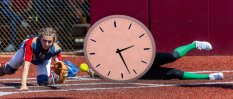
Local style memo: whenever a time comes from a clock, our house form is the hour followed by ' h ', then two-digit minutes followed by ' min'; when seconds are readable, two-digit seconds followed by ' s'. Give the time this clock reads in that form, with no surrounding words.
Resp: 2 h 27 min
